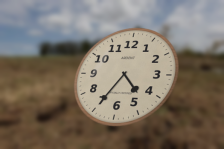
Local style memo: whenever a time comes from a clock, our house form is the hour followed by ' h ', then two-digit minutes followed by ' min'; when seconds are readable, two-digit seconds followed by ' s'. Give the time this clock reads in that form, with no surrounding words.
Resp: 4 h 35 min
